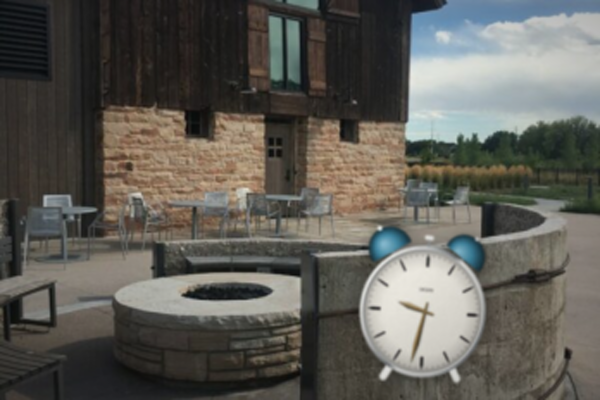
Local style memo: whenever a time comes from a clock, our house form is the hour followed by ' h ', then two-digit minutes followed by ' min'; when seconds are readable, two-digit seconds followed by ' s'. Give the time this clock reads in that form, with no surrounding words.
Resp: 9 h 32 min
